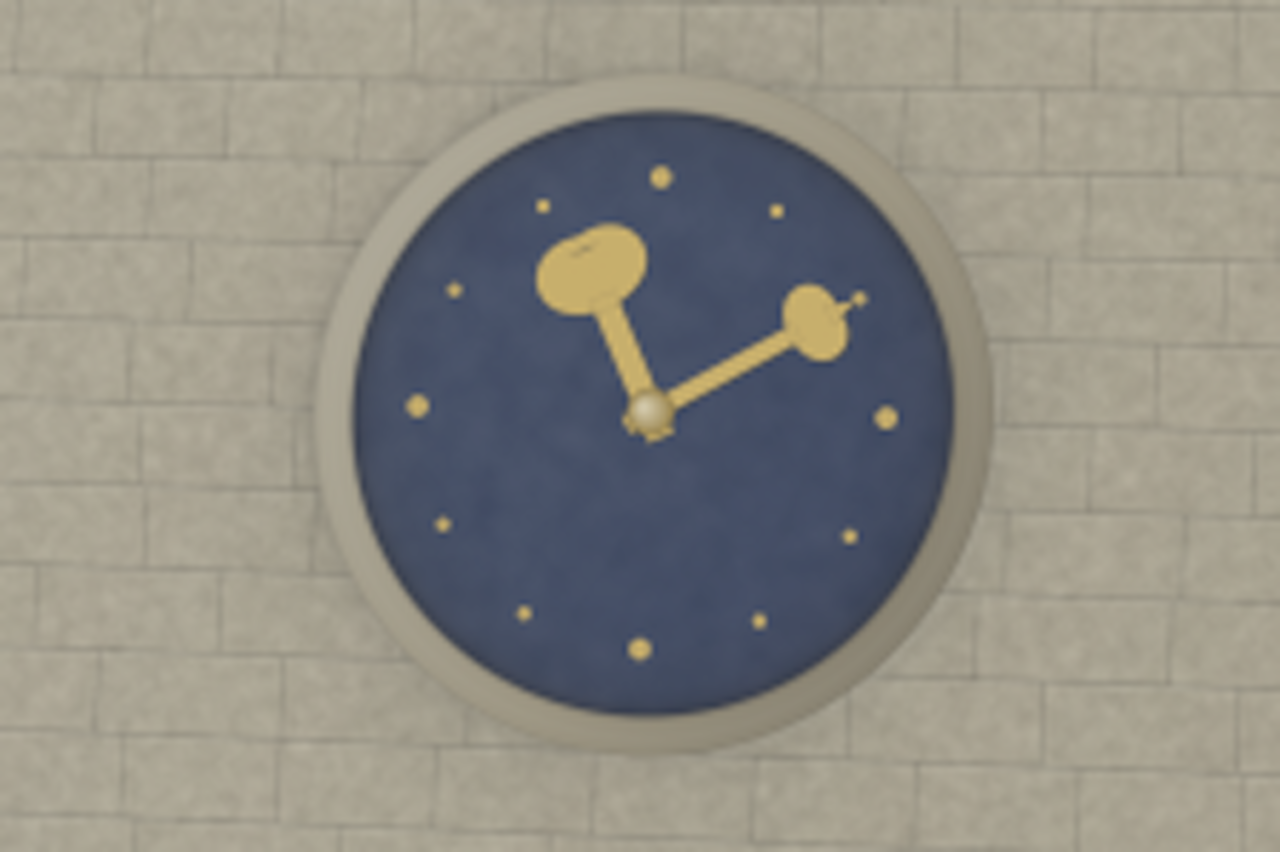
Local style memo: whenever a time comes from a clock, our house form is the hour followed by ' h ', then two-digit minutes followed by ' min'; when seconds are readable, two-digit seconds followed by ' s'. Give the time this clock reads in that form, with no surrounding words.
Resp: 11 h 10 min
